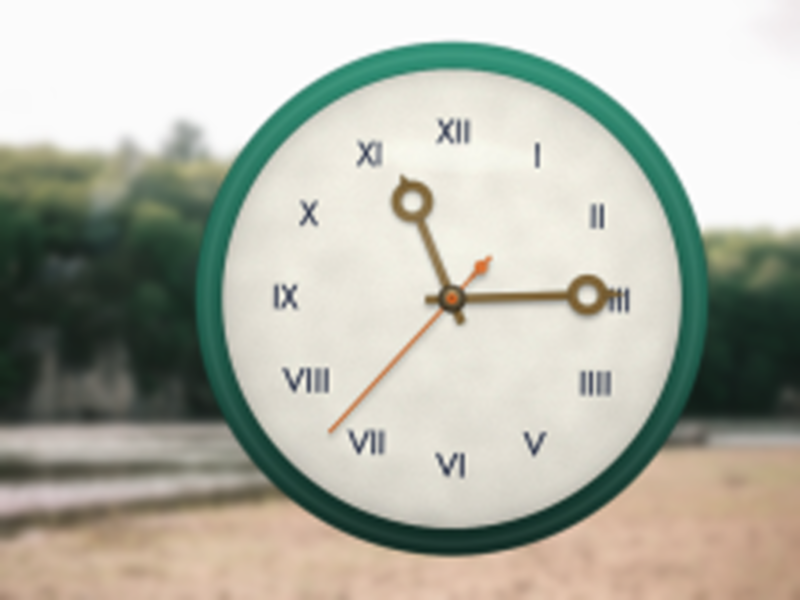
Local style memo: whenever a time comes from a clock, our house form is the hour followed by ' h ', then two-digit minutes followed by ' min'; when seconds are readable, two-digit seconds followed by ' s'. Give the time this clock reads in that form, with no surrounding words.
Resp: 11 h 14 min 37 s
